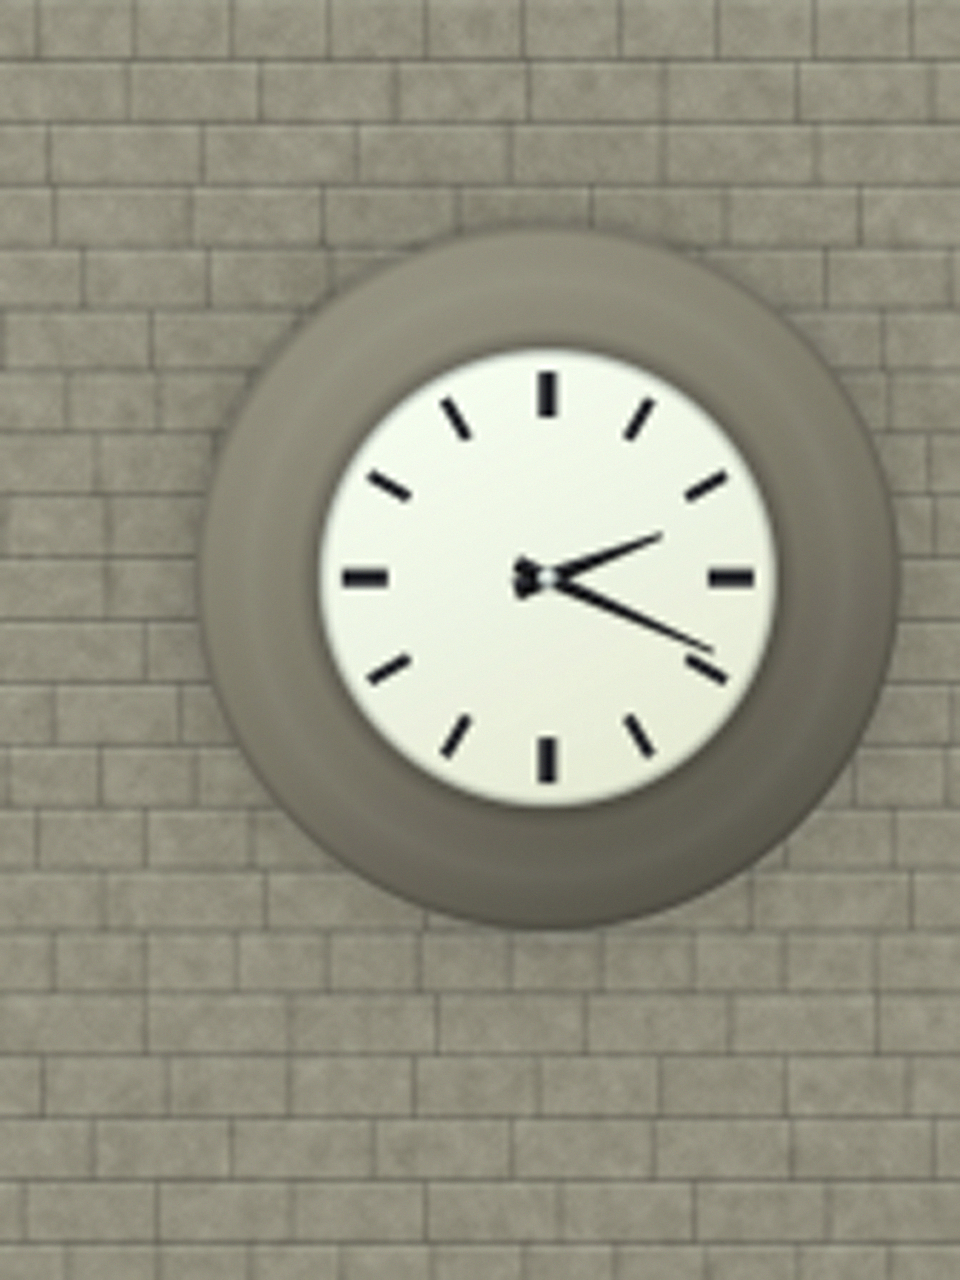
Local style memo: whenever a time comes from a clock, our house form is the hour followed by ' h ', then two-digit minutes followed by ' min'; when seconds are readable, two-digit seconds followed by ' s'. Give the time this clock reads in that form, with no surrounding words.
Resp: 2 h 19 min
